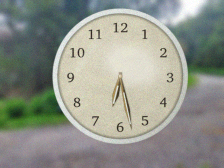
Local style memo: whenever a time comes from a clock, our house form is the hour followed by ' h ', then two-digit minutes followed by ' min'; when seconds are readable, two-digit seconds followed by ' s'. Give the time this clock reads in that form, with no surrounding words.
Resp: 6 h 28 min
